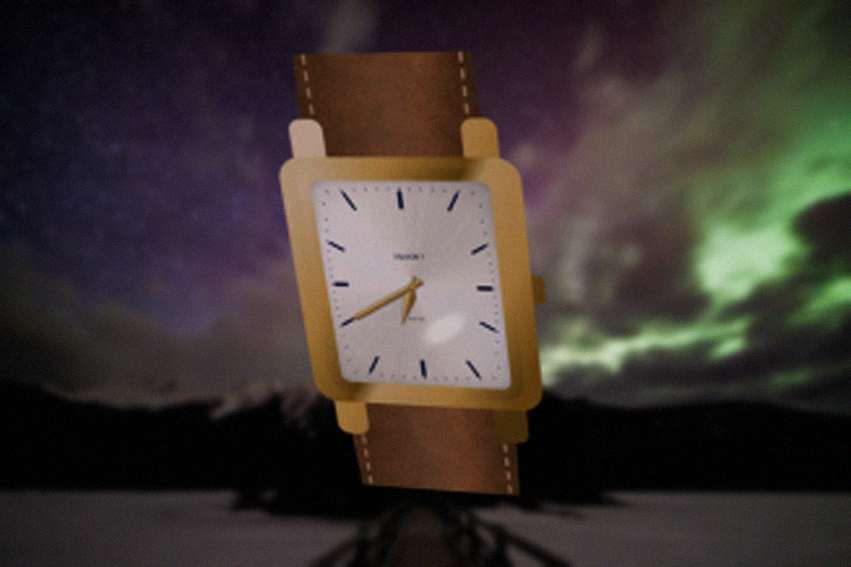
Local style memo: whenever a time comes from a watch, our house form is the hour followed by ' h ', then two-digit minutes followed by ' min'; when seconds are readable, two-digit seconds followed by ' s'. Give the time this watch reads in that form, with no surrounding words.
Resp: 6 h 40 min
